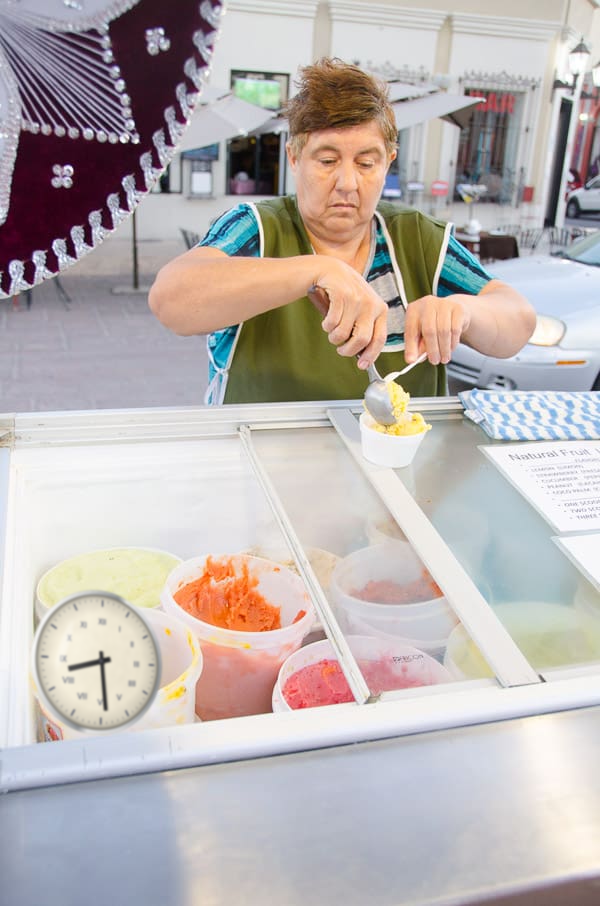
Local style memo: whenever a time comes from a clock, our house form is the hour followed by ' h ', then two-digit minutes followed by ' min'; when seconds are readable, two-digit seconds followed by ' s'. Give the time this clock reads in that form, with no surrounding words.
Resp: 8 h 29 min
